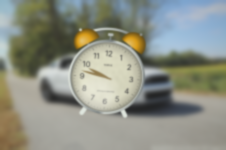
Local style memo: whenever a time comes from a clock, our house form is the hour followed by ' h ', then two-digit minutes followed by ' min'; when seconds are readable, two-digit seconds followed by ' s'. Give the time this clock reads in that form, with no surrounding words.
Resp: 9 h 47 min
